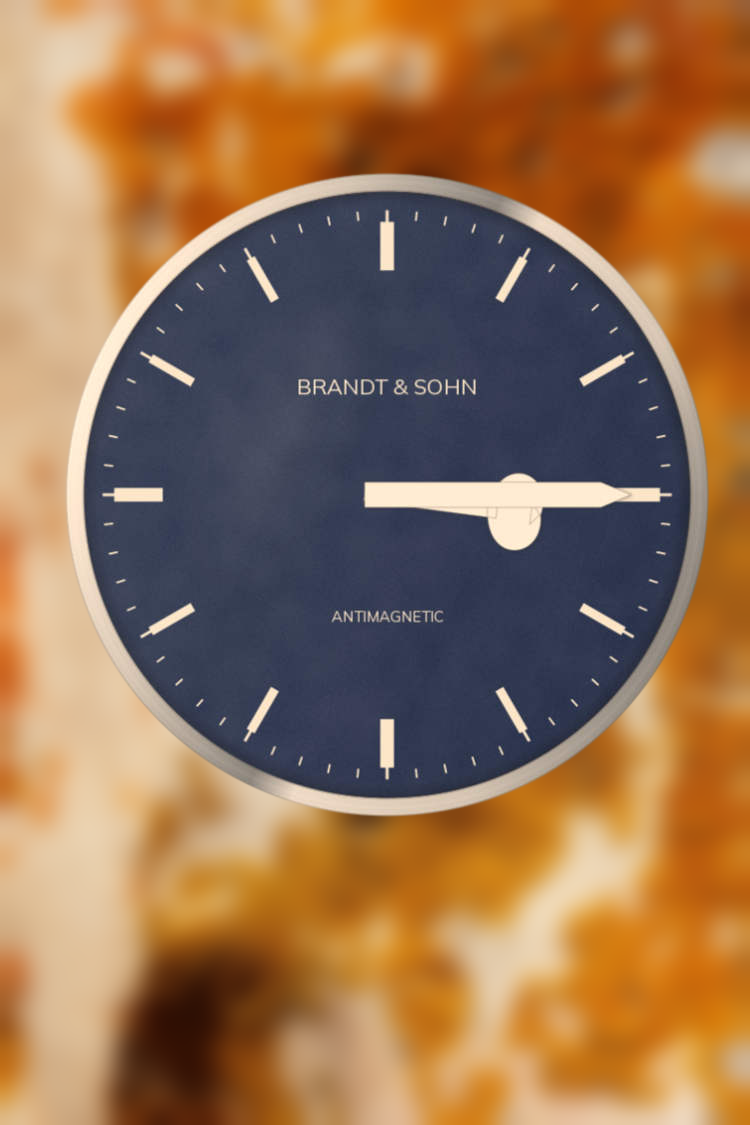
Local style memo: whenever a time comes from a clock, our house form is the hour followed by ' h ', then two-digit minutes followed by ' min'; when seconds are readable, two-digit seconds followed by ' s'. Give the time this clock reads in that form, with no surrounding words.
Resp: 3 h 15 min
